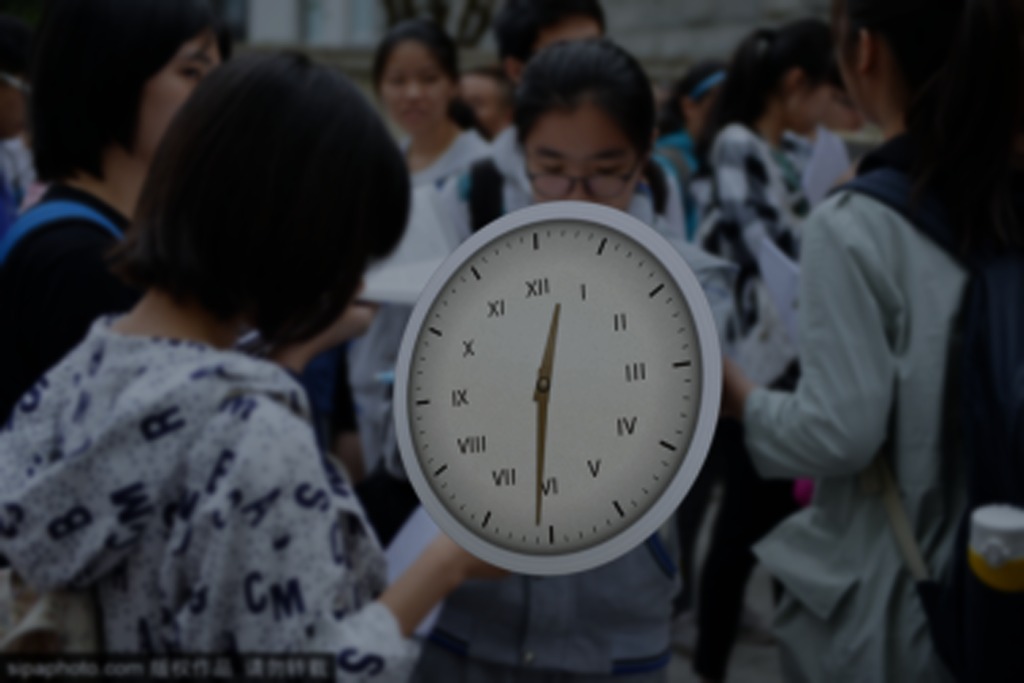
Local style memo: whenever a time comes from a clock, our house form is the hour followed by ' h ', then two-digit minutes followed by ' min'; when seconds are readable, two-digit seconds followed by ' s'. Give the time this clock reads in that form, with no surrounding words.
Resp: 12 h 31 min
